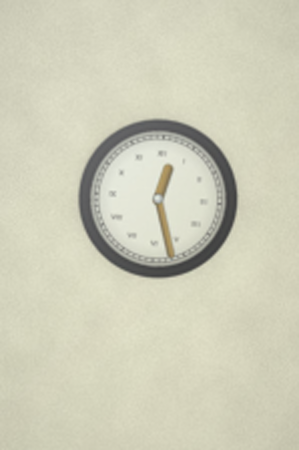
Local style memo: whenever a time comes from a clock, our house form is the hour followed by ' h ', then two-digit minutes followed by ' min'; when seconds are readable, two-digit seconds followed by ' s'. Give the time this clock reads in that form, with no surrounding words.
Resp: 12 h 27 min
